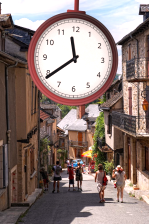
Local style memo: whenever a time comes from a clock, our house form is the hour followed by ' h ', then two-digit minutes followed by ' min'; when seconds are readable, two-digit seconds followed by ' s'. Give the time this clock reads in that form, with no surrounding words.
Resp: 11 h 39 min
